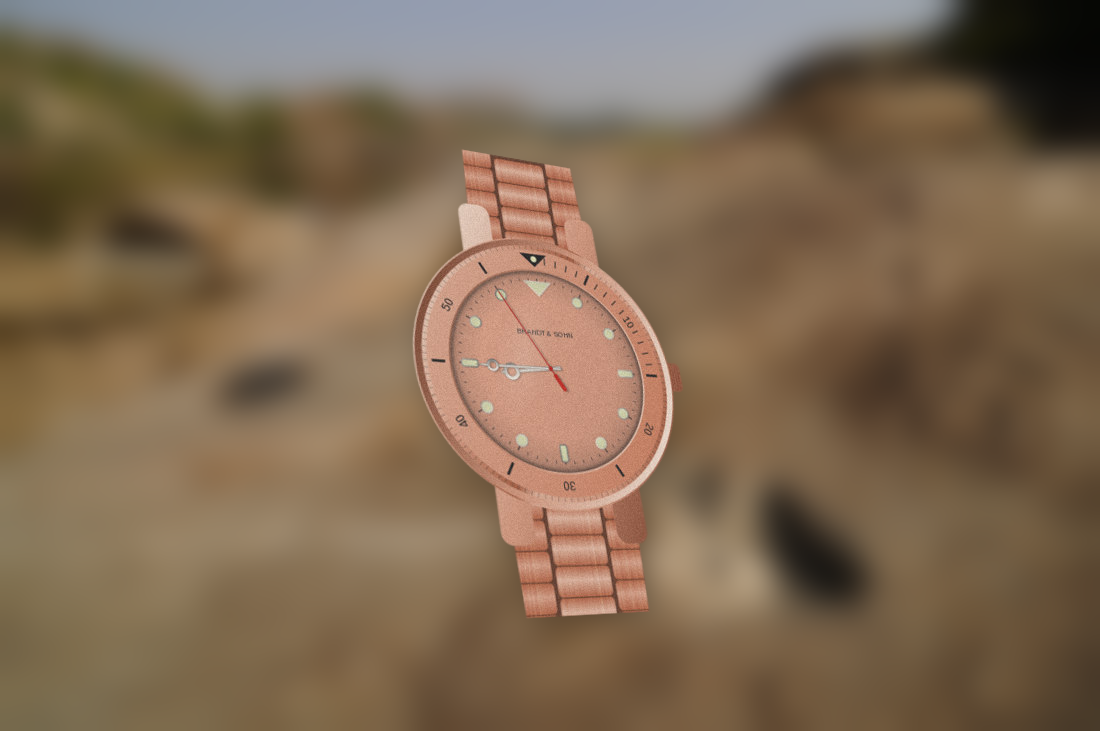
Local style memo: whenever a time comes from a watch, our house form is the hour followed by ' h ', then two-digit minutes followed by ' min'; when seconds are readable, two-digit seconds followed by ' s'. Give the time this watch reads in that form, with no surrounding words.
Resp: 8 h 44 min 55 s
